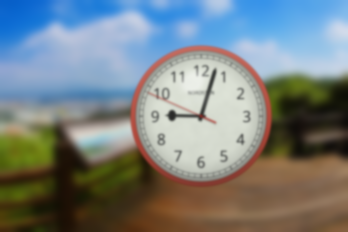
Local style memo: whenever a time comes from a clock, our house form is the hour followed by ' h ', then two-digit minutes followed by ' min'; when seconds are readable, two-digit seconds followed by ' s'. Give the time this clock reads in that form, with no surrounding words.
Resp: 9 h 02 min 49 s
